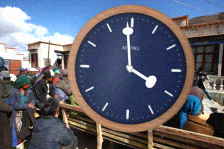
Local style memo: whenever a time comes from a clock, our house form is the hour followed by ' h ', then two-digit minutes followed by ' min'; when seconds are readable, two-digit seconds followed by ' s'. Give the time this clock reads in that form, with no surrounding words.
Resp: 3 h 59 min
